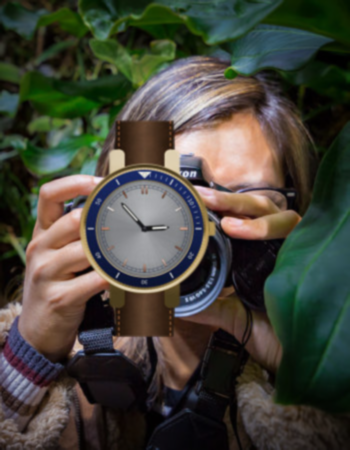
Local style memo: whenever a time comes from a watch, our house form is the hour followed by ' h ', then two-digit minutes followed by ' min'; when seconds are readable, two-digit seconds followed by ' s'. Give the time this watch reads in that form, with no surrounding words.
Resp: 2 h 53 min
